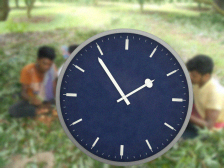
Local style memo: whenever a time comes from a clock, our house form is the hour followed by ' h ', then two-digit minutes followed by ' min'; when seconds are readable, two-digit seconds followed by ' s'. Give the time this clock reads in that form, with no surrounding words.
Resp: 1 h 54 min
